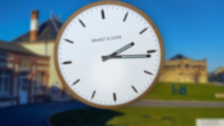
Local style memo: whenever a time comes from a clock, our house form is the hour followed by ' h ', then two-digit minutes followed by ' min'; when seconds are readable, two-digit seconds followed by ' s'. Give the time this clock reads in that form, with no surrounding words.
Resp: 2 h 16 min
